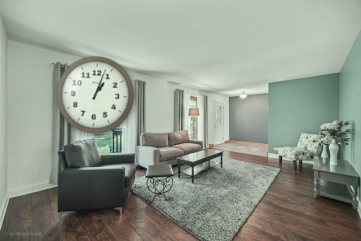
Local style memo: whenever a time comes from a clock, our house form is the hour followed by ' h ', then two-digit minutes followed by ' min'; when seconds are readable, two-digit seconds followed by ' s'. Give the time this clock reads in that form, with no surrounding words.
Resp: 1 h 03 min
